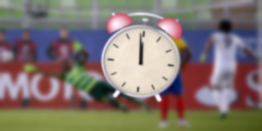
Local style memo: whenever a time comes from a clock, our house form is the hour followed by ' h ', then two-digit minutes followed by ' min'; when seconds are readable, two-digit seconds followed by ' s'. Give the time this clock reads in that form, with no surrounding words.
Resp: 11 h 59 min
